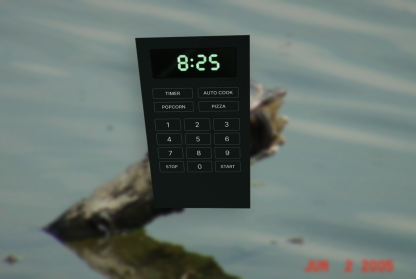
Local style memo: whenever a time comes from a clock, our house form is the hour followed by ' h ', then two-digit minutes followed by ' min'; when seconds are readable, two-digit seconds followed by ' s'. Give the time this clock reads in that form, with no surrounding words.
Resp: 8 h 25 min
